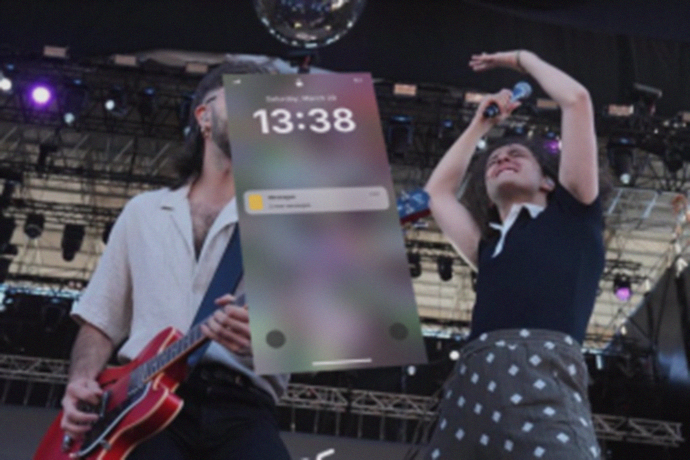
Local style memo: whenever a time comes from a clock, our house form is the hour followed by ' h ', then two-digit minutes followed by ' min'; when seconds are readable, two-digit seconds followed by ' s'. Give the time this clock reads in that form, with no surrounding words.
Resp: 13 h 38 min
